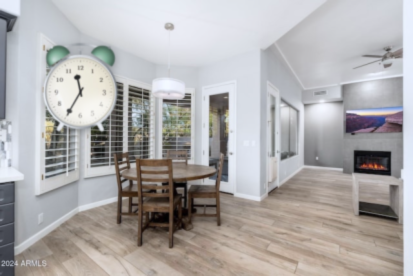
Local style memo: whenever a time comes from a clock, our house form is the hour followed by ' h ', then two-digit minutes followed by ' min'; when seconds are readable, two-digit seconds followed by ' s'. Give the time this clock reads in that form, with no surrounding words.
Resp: 11 h 35 min
